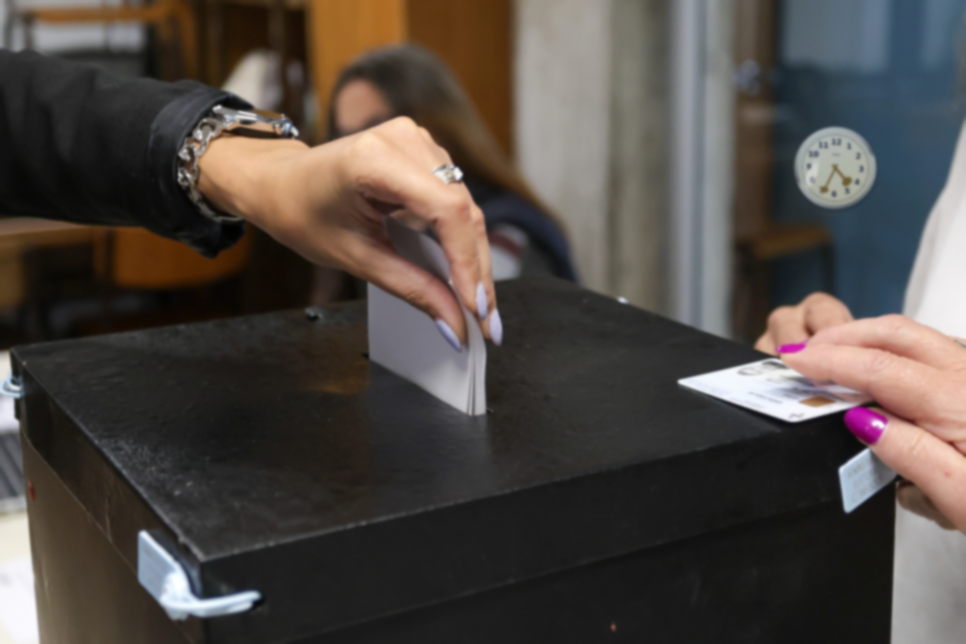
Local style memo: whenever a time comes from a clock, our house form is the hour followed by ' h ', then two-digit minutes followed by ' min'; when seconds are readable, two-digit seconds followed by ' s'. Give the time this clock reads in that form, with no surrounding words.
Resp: 4 h 34 min
